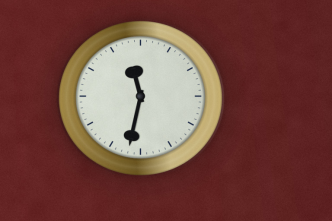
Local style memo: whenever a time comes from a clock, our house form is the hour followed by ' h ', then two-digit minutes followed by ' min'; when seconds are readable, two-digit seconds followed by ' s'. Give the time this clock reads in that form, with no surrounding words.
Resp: 11 h 32 min
